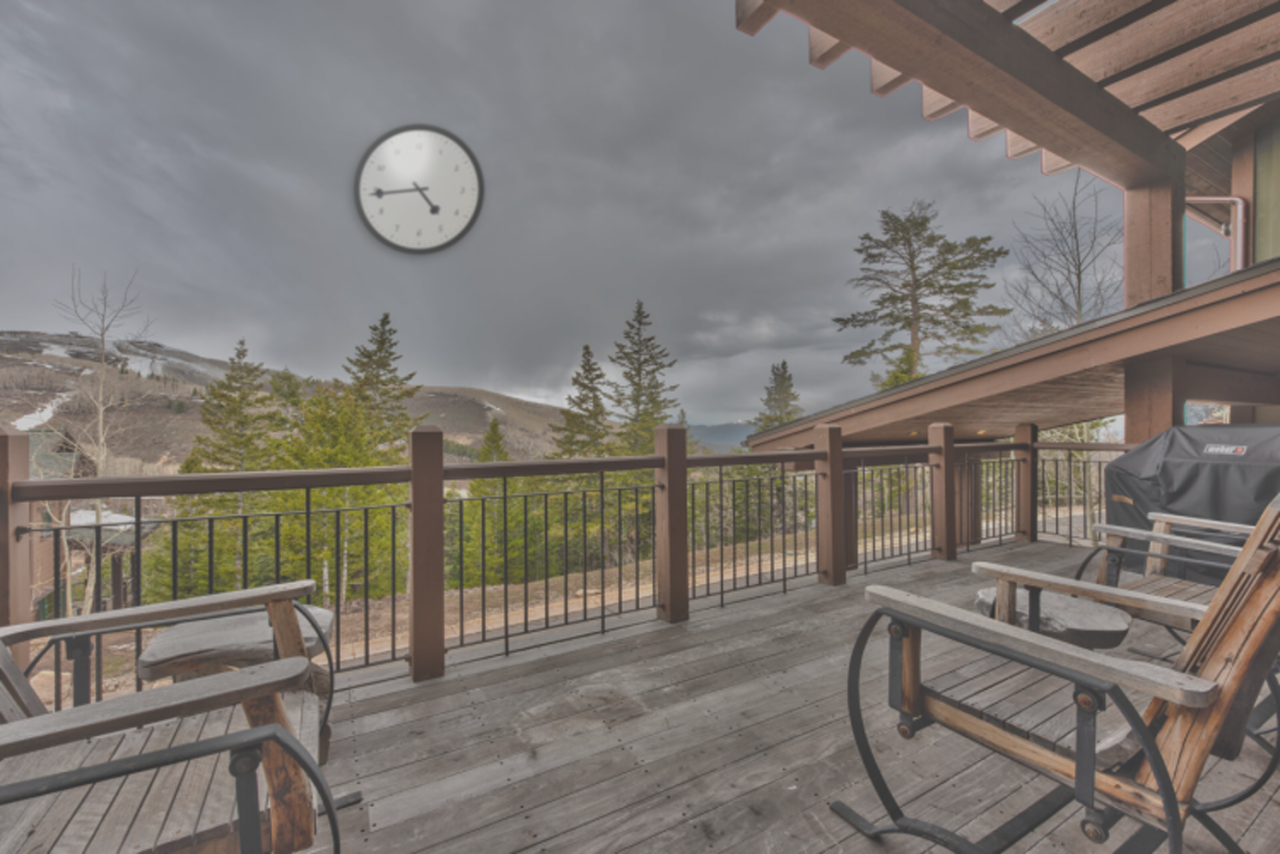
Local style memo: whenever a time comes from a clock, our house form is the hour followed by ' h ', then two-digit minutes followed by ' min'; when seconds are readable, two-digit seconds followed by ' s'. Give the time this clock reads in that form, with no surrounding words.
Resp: 4 h 44 min
